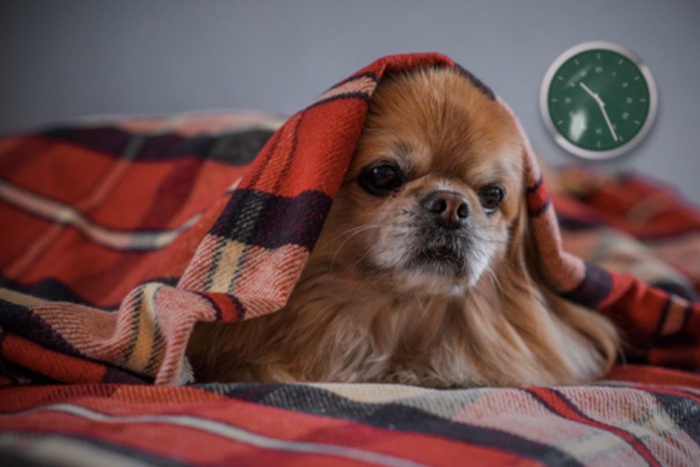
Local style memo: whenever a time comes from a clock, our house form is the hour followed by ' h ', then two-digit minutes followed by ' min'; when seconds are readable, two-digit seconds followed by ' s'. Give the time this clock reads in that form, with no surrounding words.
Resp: 10 h 26 min
